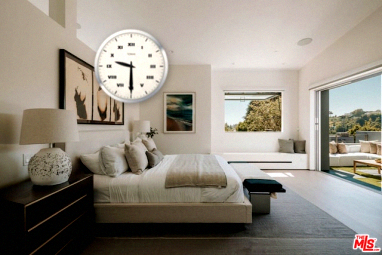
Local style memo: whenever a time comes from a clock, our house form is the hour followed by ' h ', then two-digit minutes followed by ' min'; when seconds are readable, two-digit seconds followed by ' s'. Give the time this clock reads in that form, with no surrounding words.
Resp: 9 h 30 min
